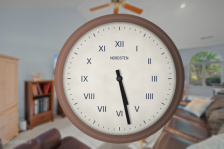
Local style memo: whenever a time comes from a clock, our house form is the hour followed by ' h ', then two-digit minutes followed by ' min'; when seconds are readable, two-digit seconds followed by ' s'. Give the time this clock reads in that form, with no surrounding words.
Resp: 5 h 28 min
